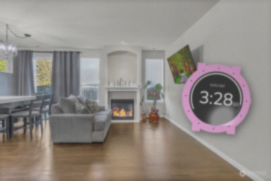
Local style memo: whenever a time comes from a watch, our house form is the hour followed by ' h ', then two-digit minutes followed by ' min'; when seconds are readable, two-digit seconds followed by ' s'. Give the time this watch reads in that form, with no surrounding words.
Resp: 3 h 28 min
